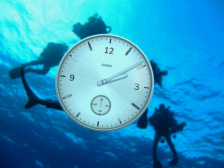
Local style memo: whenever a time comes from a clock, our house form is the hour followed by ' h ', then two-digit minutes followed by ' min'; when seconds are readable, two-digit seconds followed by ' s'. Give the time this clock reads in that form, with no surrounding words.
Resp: 2 h 09 min
